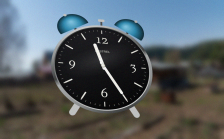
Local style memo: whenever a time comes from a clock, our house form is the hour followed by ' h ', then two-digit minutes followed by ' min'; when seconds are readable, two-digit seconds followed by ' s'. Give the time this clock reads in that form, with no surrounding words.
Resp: 11 h 25 min
